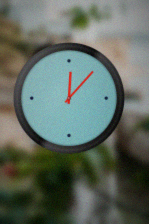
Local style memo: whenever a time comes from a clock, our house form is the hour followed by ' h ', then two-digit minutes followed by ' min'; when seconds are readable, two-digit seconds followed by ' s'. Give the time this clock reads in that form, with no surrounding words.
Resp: 12 h 07 min
